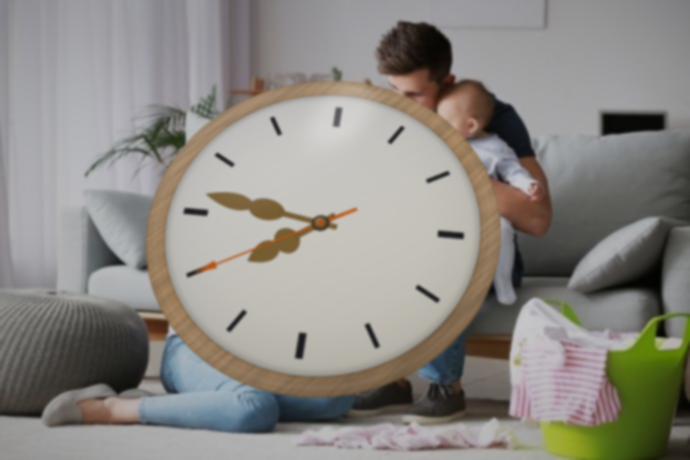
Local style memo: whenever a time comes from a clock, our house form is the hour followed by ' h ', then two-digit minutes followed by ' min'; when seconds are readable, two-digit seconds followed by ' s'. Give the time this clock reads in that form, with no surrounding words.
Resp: 7 h 46 min 40 s
